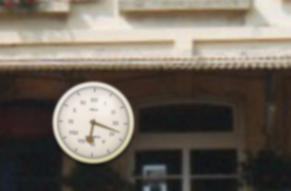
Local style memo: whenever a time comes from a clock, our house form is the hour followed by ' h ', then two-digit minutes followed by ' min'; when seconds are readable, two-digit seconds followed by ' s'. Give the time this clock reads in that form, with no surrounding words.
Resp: 6 h 18 min
